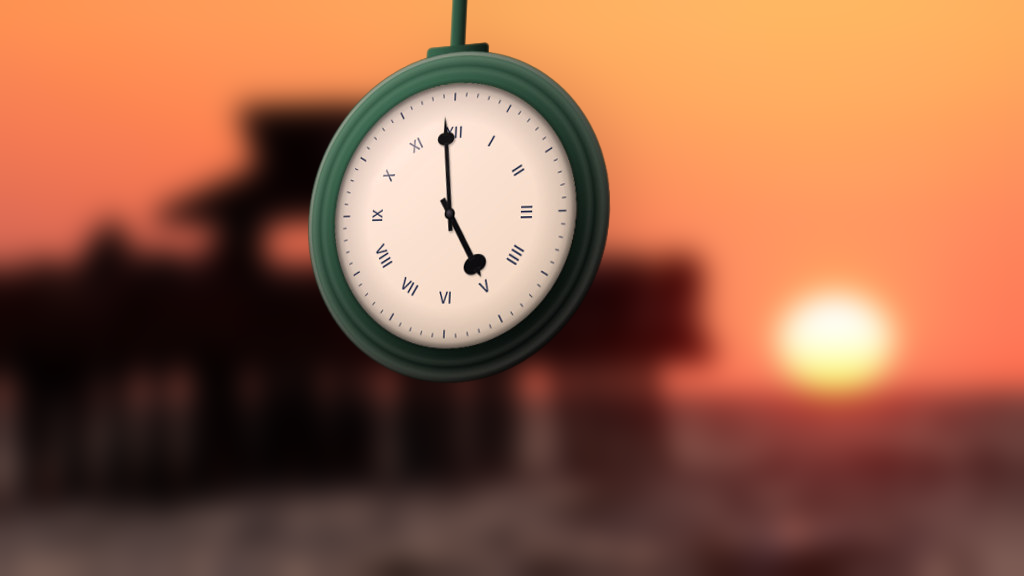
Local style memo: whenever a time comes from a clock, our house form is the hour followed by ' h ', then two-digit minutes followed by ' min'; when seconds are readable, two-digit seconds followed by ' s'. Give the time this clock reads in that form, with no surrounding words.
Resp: 4 h 59 min
